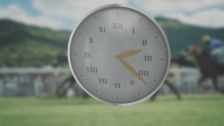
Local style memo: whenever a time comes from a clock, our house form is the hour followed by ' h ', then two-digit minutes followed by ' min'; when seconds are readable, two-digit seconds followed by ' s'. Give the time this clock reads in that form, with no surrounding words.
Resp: 2 h 22 min
